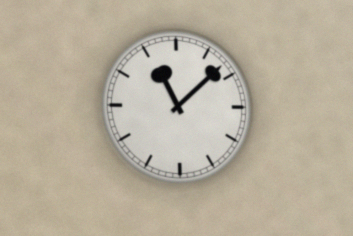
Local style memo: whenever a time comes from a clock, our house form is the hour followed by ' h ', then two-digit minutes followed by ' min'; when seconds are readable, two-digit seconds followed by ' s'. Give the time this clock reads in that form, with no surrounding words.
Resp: 11 h 08 min
